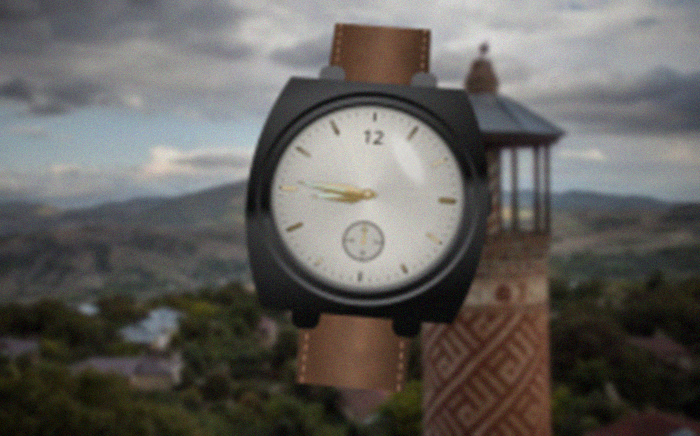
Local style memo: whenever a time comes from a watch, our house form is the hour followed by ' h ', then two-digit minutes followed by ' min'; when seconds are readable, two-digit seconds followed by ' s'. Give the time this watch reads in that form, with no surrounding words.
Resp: 8 h 46 min
